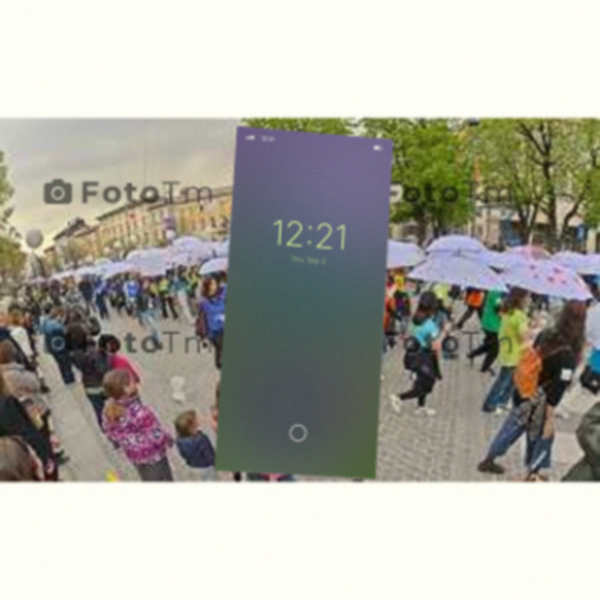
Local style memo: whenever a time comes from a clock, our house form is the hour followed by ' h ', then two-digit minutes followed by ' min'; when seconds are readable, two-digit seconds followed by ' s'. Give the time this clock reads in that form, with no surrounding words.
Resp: 12 h 21 min
